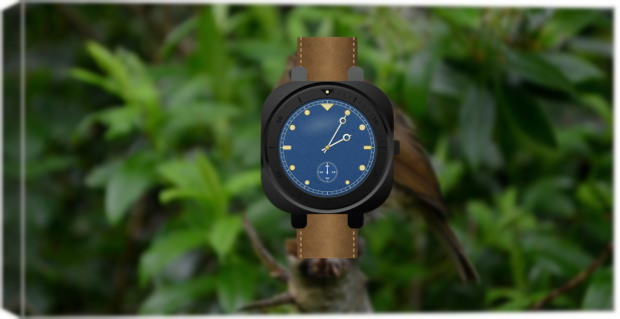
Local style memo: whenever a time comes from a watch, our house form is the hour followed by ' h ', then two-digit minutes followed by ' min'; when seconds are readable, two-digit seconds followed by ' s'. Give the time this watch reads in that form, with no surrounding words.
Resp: 2 h 05 min
